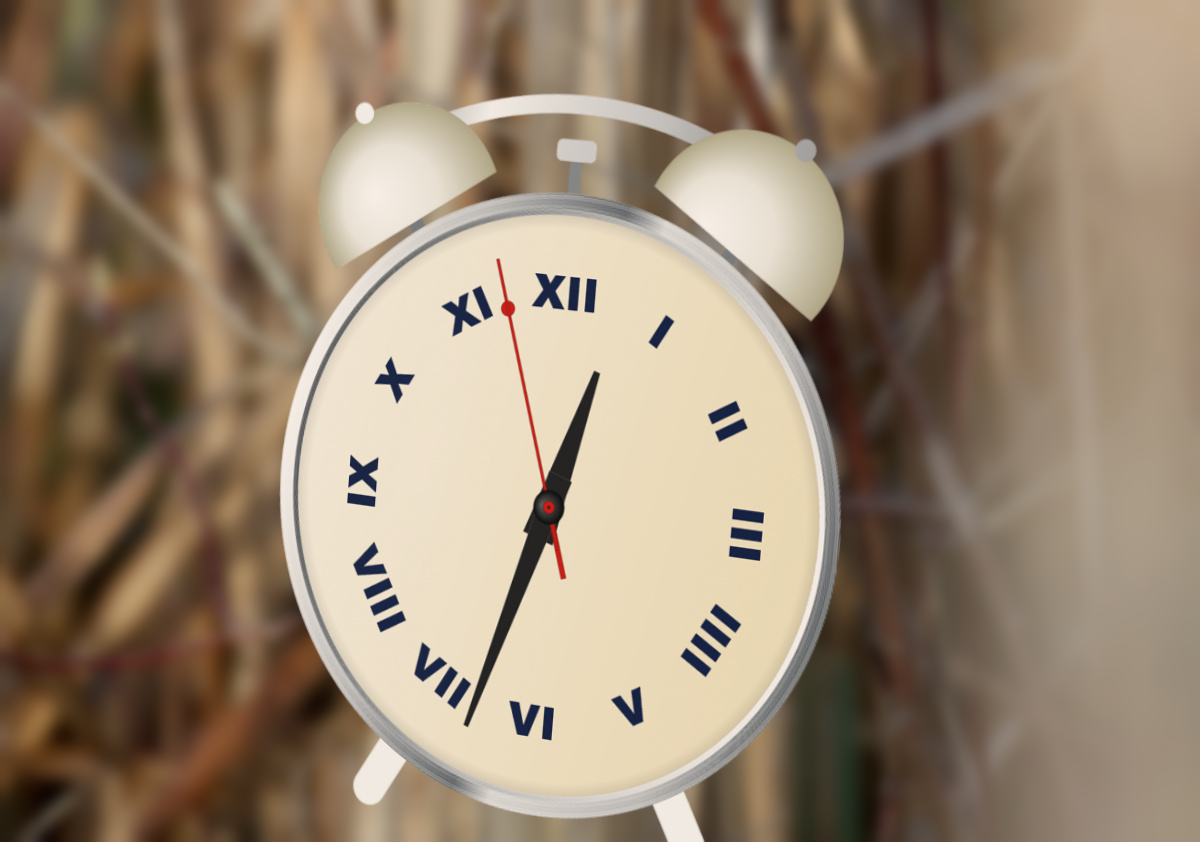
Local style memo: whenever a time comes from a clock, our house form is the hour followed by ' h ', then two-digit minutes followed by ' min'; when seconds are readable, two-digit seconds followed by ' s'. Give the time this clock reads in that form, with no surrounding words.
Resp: 12 h 32 min 57 s
